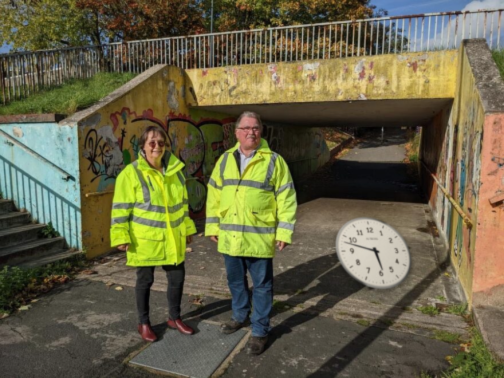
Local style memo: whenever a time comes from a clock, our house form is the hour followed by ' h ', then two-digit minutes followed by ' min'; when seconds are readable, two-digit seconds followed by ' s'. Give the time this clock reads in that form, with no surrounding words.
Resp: 5 h 48 min
